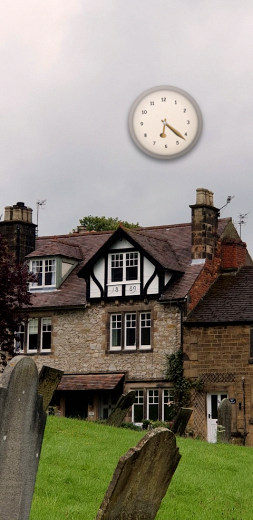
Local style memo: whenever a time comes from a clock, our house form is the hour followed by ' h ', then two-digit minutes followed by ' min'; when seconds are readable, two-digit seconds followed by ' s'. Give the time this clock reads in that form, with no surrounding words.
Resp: 6 h 22 min
